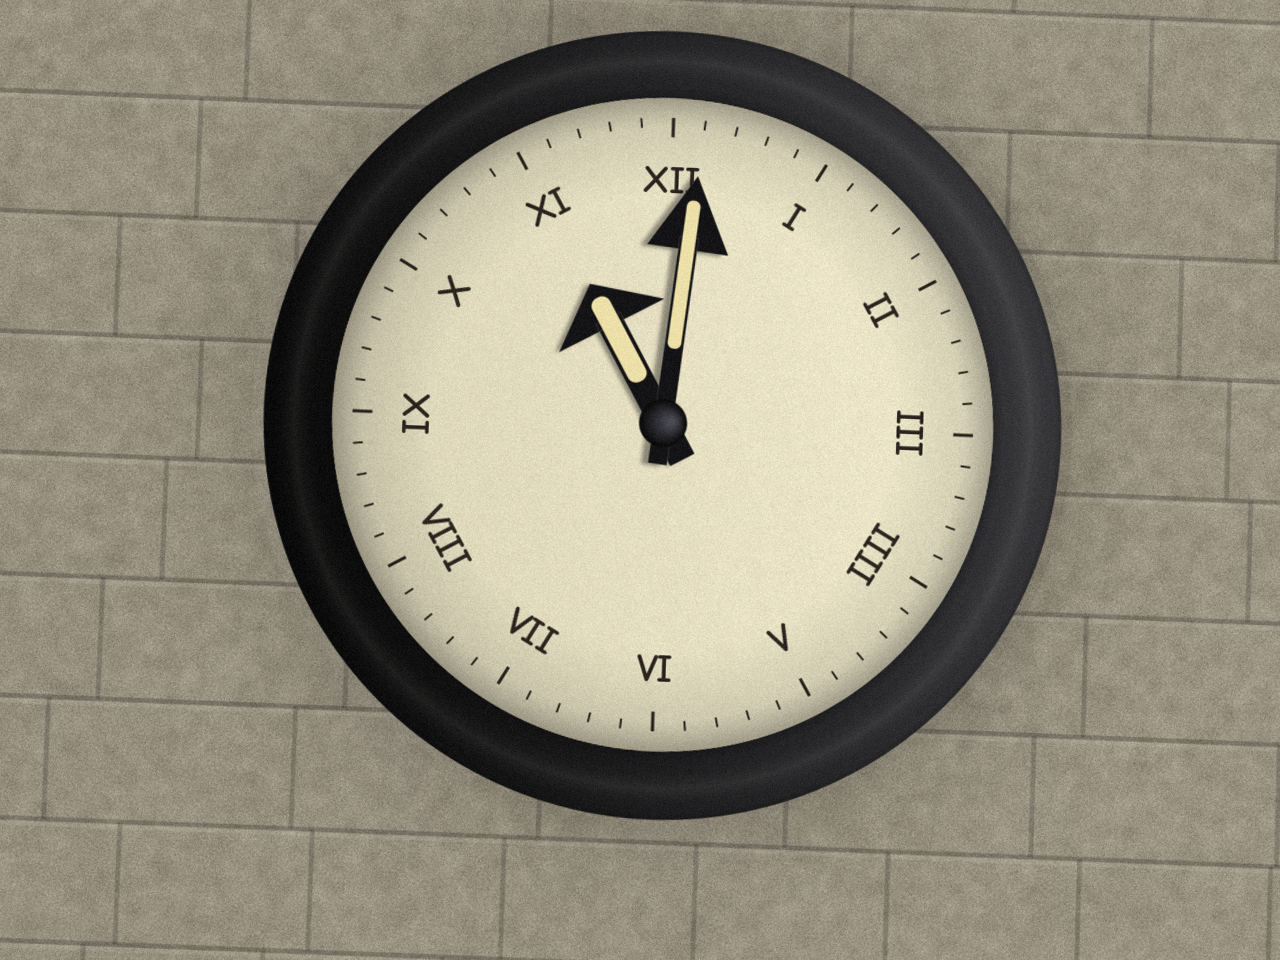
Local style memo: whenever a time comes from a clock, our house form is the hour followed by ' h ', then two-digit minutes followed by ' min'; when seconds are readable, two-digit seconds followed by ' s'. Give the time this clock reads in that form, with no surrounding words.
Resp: 11 h 01 min
